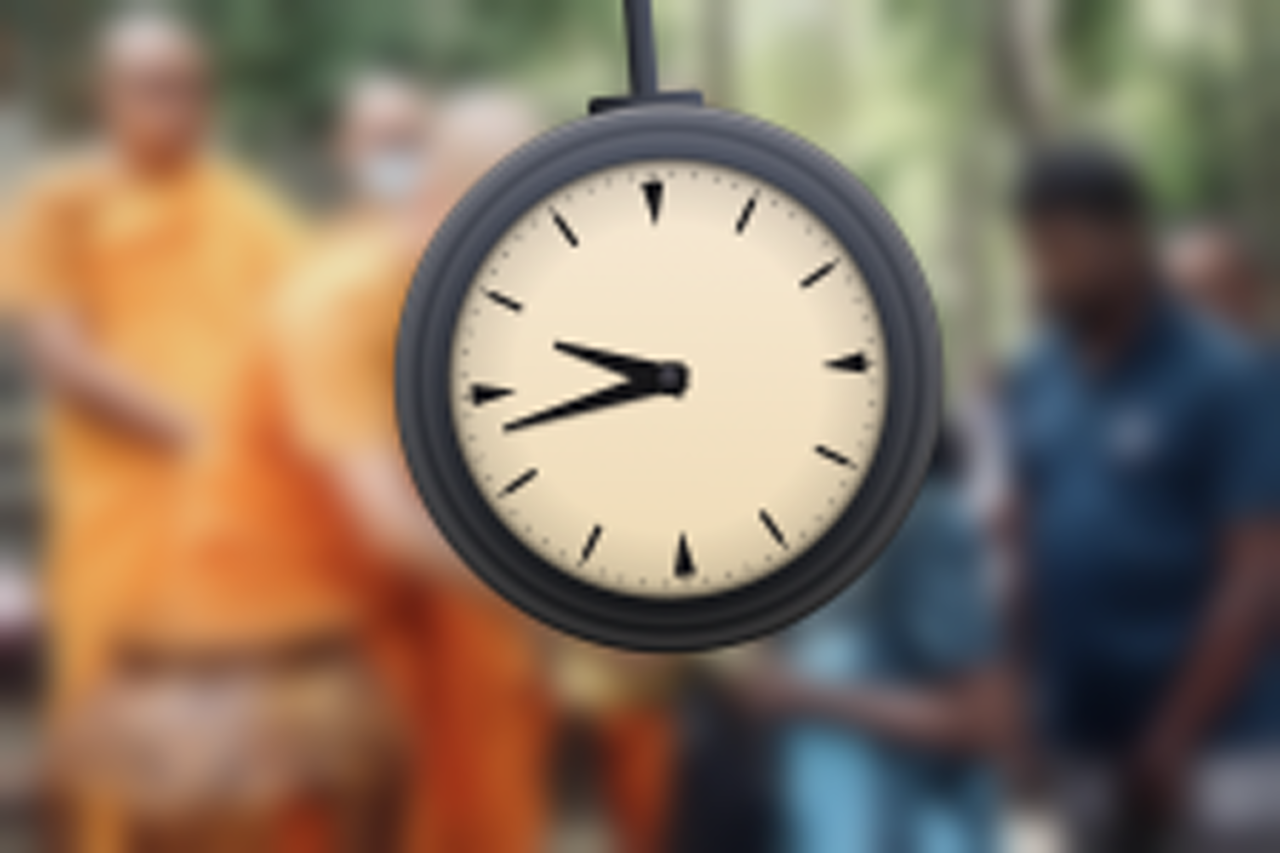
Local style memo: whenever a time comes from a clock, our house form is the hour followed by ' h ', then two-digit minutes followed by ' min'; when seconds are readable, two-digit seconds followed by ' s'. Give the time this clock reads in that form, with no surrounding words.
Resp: 9 h 43 min
